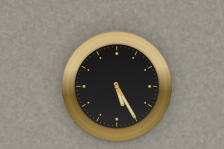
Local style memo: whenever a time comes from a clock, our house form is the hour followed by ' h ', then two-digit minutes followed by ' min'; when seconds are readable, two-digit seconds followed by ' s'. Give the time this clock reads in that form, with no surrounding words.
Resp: 5 h 25 min
